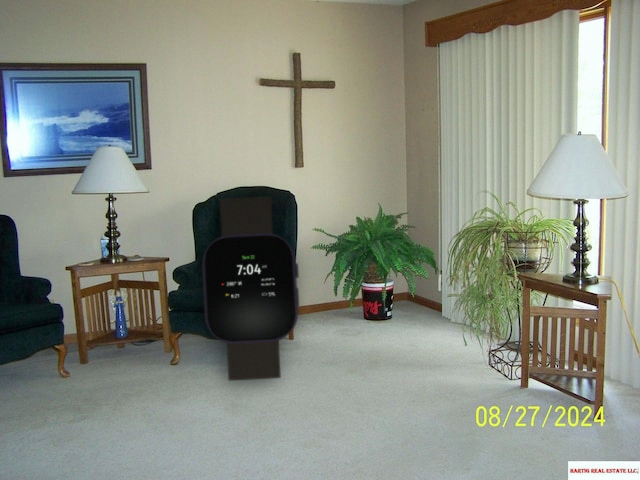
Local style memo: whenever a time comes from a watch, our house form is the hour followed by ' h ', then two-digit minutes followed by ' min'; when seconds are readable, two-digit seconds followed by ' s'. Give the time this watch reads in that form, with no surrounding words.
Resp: 7 h 04 min
